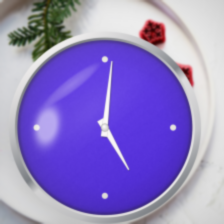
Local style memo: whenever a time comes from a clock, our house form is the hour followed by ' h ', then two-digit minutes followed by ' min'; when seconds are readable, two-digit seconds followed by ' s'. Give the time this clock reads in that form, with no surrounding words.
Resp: 5 h 01 min
